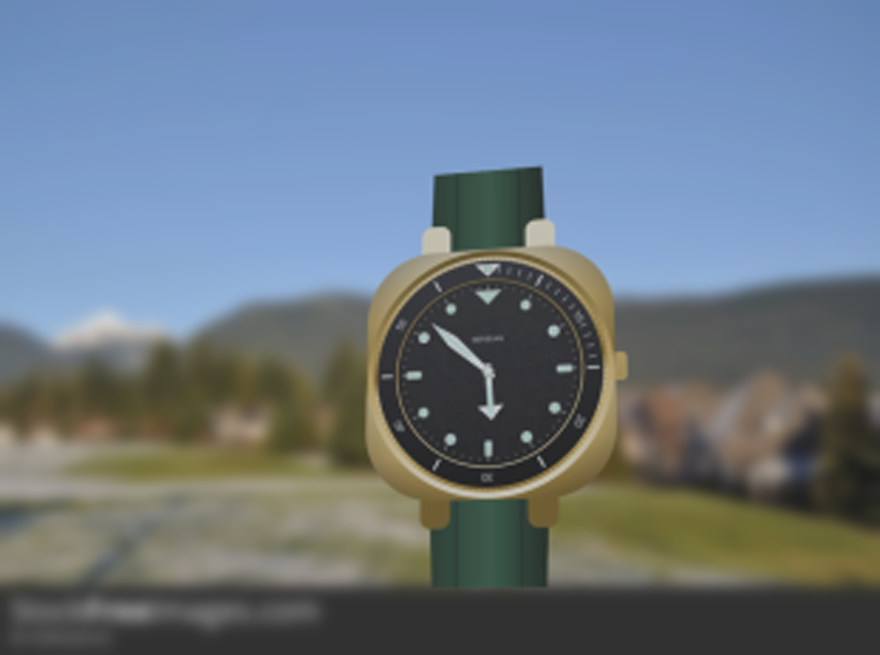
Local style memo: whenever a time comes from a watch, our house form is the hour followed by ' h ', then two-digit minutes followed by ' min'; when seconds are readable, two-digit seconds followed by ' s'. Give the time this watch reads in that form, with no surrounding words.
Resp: 5 h 52 min
